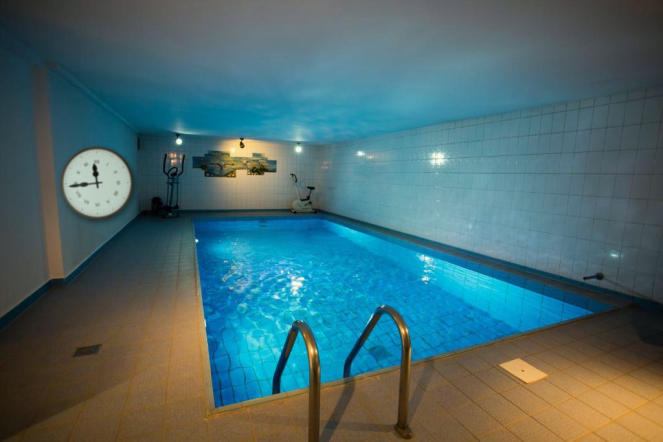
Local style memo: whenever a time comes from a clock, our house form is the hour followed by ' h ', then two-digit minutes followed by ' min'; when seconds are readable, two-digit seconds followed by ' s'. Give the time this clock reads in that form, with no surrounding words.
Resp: 11 h 44 min
